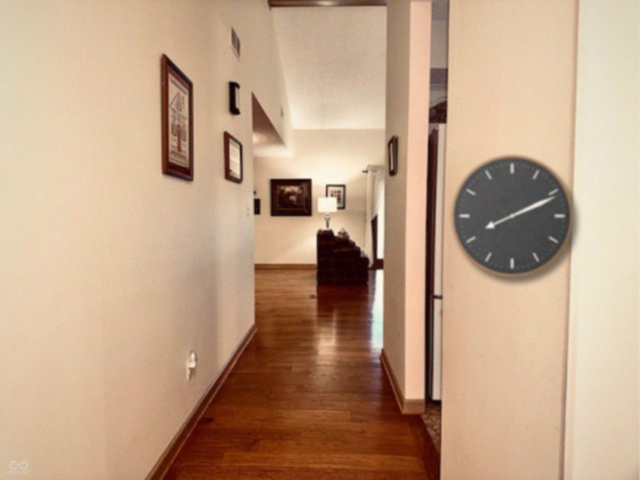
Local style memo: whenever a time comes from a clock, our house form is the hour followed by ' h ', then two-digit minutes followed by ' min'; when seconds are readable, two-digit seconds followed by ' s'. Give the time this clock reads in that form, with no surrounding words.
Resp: 8 h 11 min
